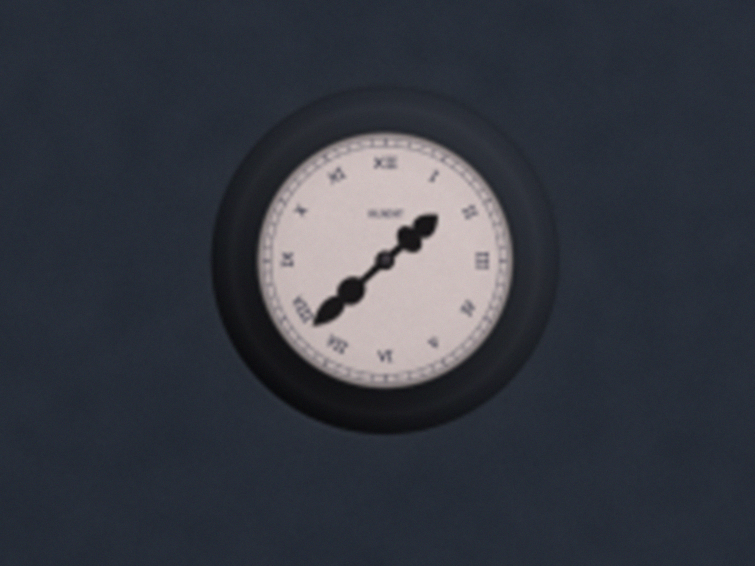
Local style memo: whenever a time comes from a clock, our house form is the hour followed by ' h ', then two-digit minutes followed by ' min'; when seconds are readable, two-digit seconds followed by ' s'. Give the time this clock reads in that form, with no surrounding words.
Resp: 1 h 38 min
